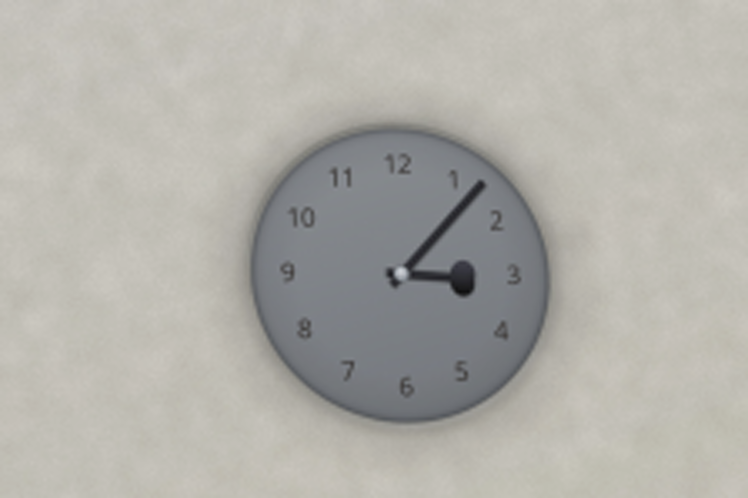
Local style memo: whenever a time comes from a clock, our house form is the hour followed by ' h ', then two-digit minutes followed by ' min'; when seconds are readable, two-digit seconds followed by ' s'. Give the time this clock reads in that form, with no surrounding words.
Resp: 3 h 07 min
